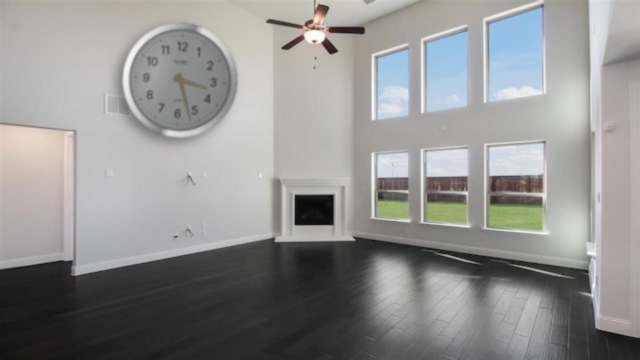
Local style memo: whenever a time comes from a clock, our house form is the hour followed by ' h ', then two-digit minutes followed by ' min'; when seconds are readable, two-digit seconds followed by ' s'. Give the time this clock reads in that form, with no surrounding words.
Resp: 3 h 27 min
